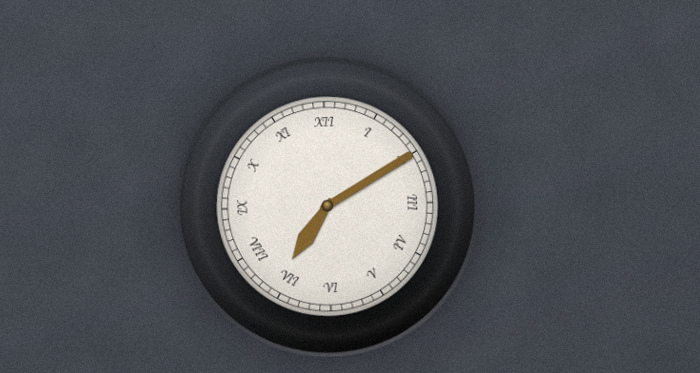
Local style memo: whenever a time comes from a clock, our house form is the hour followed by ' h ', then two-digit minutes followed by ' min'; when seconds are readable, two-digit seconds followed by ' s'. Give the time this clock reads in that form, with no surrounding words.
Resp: 7 h 10 min
